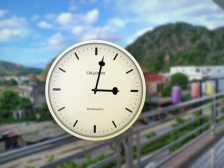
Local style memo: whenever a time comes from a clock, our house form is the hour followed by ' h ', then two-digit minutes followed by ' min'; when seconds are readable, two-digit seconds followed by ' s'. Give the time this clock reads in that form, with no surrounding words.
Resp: 3 h 02 min
